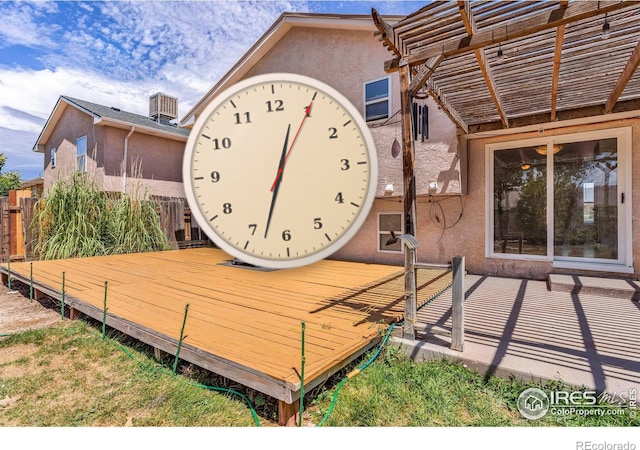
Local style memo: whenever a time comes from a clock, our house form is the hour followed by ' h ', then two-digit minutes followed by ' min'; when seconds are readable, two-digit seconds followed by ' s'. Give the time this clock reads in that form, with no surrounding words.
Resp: 12 h 33 min 05 s
